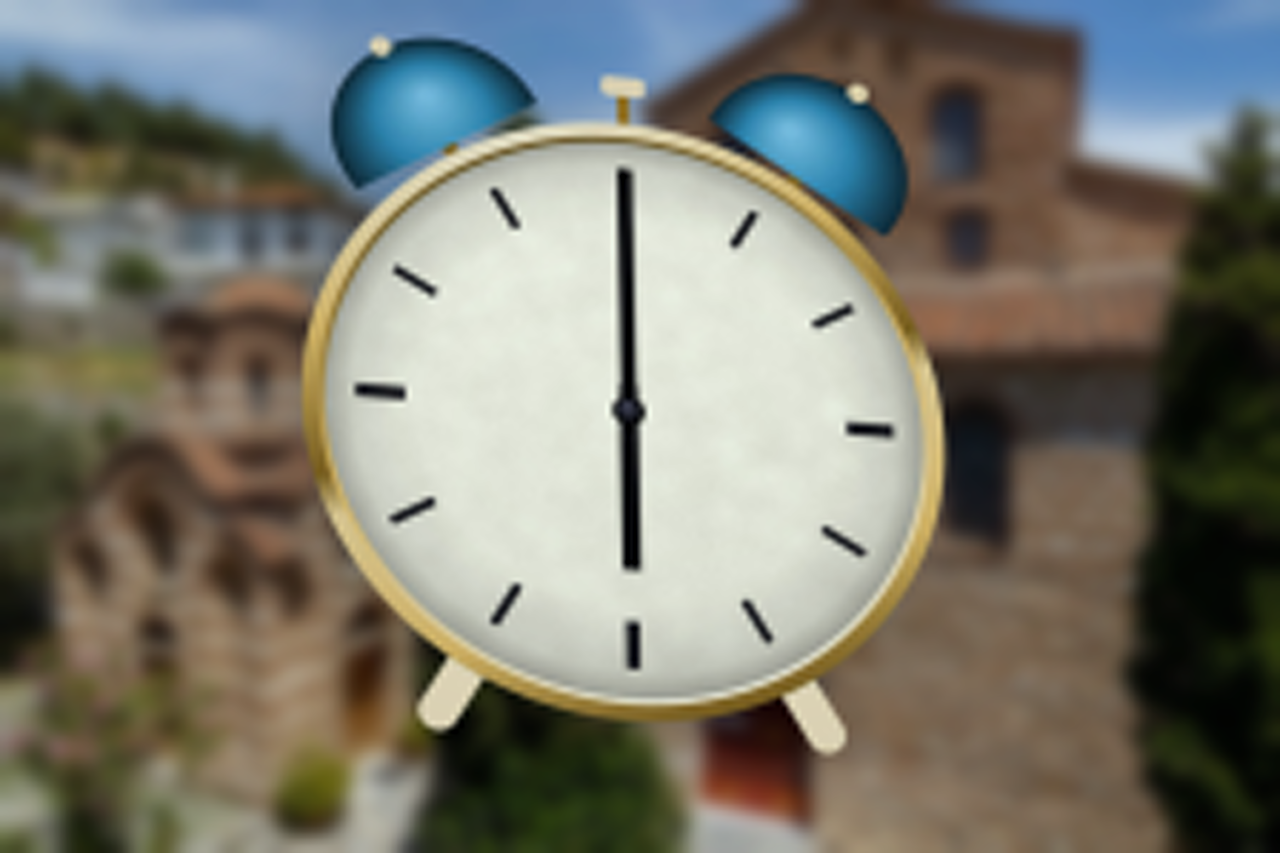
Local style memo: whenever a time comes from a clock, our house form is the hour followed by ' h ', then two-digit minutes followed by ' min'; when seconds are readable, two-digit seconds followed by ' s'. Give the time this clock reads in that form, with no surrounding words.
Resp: 6 h 00 min
